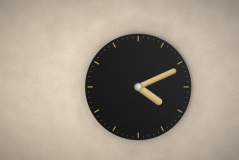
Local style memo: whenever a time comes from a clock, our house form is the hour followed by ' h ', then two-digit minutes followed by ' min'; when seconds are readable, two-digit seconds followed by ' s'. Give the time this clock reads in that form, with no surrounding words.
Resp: 4 h 11 min
